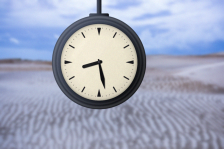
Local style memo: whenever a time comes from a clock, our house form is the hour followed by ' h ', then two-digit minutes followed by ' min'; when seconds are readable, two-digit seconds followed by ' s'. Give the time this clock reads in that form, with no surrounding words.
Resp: 8 h 28 min
